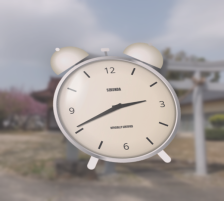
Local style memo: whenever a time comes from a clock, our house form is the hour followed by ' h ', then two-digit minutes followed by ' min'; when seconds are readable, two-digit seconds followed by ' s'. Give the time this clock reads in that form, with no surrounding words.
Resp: 2 h 41 min
